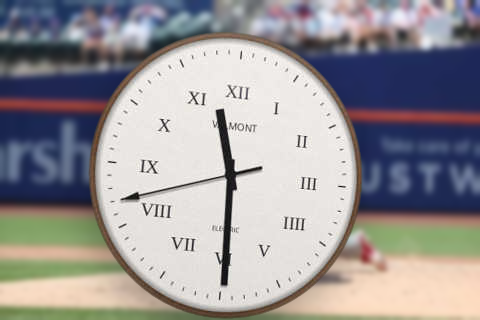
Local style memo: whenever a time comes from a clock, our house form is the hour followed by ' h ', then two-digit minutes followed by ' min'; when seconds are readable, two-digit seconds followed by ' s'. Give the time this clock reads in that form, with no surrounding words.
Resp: 11 h 29 min 42 s
